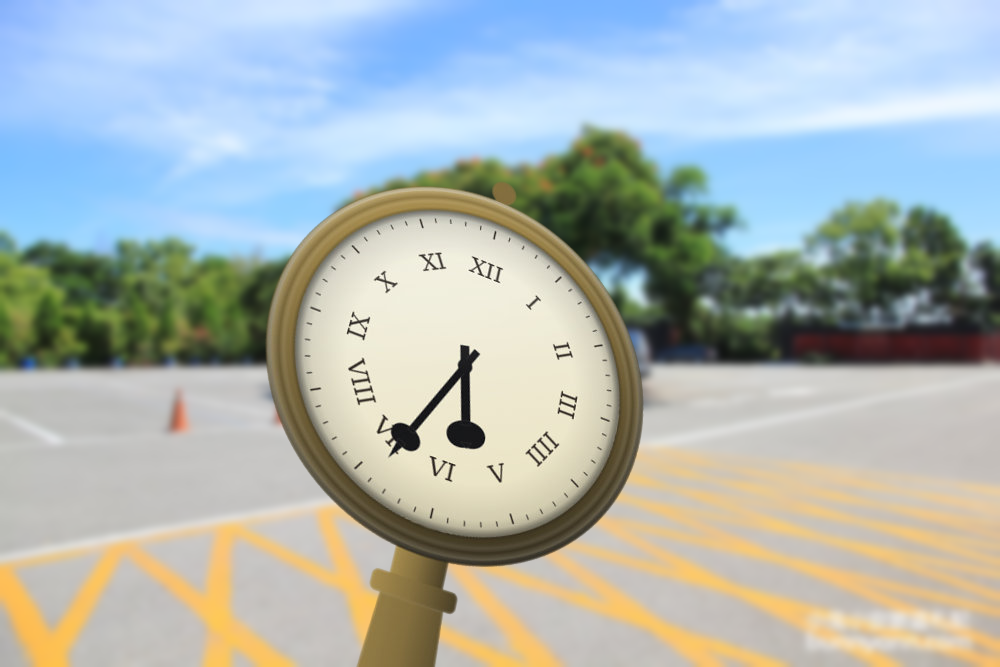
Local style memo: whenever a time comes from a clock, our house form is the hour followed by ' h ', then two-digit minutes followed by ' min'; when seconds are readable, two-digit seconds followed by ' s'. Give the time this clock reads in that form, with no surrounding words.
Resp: 5 h 34 min
